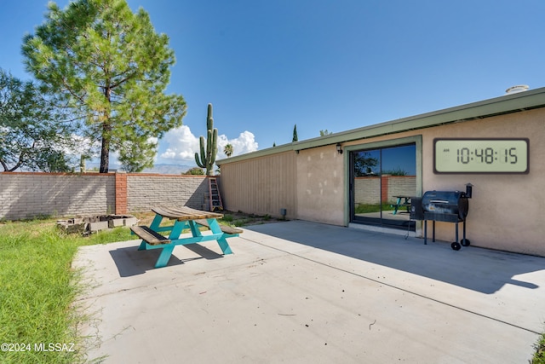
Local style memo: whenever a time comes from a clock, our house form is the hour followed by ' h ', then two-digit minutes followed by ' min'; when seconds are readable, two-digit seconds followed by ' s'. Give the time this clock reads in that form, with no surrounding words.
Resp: 10 h 48 min 15 s
